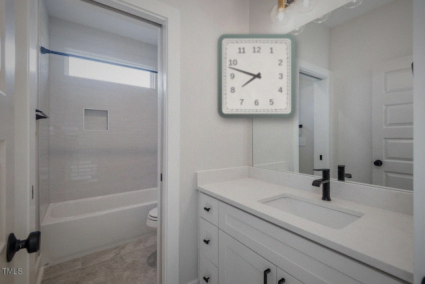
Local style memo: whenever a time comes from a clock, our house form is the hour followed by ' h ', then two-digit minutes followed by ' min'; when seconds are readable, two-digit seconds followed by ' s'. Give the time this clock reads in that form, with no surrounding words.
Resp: 7 h 48 min
